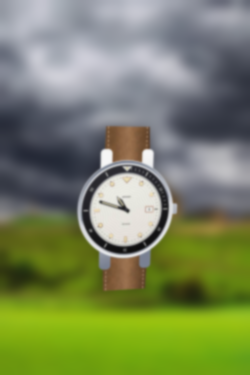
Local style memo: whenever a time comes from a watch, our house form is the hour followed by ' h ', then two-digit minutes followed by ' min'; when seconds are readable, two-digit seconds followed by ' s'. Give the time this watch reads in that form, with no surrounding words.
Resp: 10 h 48 min
